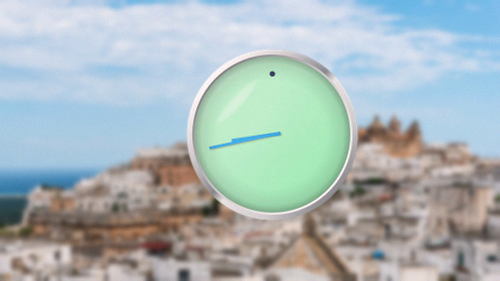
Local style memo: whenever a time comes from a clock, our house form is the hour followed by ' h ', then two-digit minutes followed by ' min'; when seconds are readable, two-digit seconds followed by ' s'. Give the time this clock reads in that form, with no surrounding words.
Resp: 8 h 43 min
